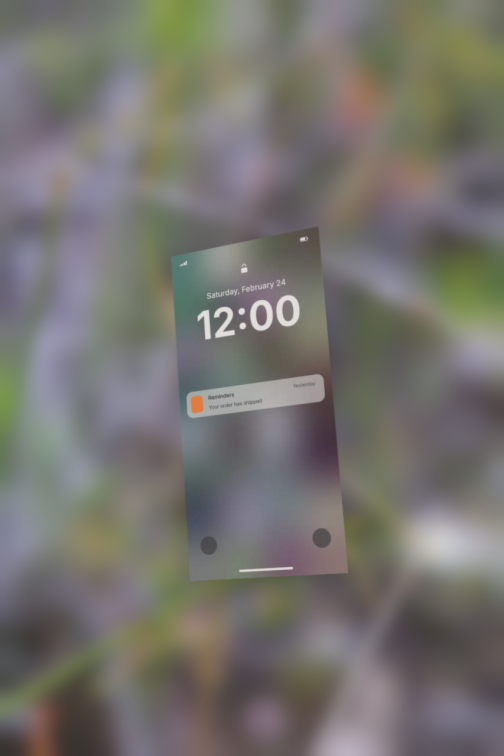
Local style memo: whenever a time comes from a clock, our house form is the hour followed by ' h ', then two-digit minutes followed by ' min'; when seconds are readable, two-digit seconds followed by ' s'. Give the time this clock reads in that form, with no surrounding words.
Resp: 12 h 00 min
